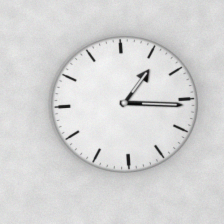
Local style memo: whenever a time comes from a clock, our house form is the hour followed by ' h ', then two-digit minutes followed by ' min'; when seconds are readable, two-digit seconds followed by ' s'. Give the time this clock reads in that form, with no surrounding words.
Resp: 1 h 16 min
